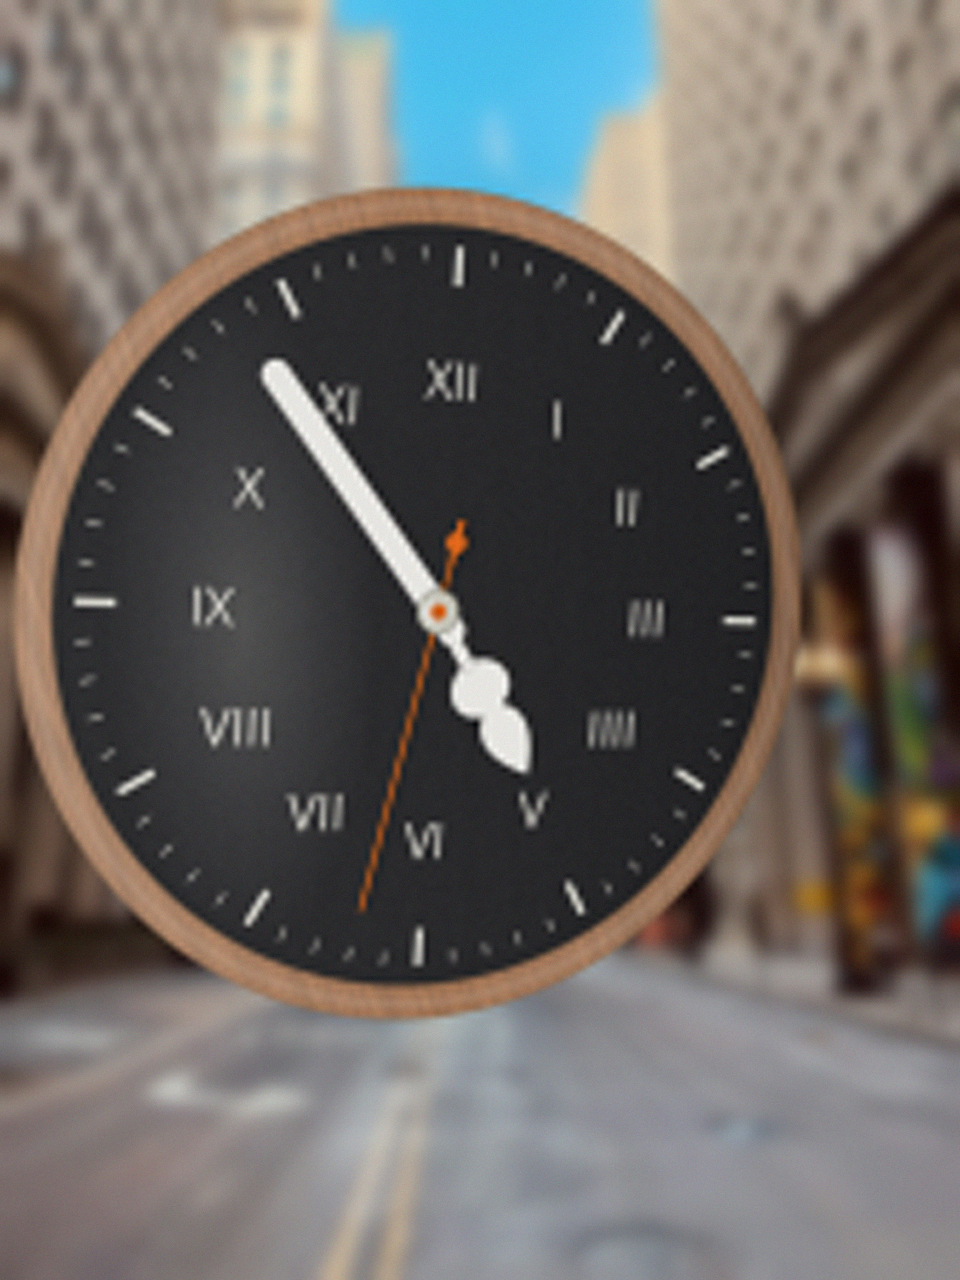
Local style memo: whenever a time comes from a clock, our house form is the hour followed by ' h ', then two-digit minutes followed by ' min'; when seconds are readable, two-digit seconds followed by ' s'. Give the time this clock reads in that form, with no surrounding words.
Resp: 4 h 53 min 32 s
